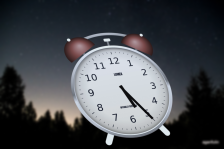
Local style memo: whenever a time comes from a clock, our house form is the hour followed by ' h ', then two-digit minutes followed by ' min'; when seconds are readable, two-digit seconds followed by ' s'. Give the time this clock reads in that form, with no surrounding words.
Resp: 5 h 25 min
